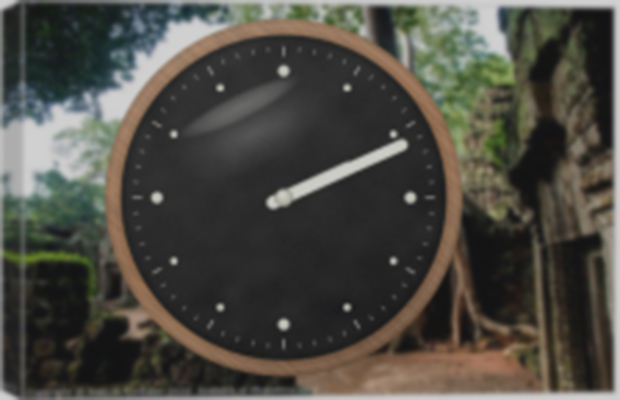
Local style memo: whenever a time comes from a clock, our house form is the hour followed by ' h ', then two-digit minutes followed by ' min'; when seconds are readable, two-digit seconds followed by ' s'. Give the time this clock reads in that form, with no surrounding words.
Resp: 2 h 11 min
